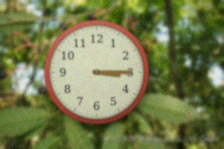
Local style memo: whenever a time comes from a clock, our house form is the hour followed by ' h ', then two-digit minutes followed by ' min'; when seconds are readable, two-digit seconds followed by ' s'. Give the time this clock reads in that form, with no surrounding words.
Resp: 3 h 15 min
